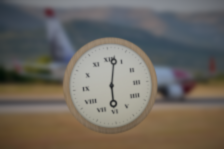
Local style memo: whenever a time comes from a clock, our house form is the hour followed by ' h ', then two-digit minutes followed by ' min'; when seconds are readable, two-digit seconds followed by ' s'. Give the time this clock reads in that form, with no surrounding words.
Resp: 6 h 02 min
